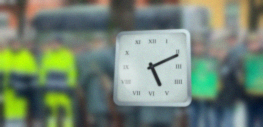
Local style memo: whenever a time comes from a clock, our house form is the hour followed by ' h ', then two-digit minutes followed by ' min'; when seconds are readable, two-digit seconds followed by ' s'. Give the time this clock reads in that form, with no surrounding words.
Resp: 5 h 11 min
